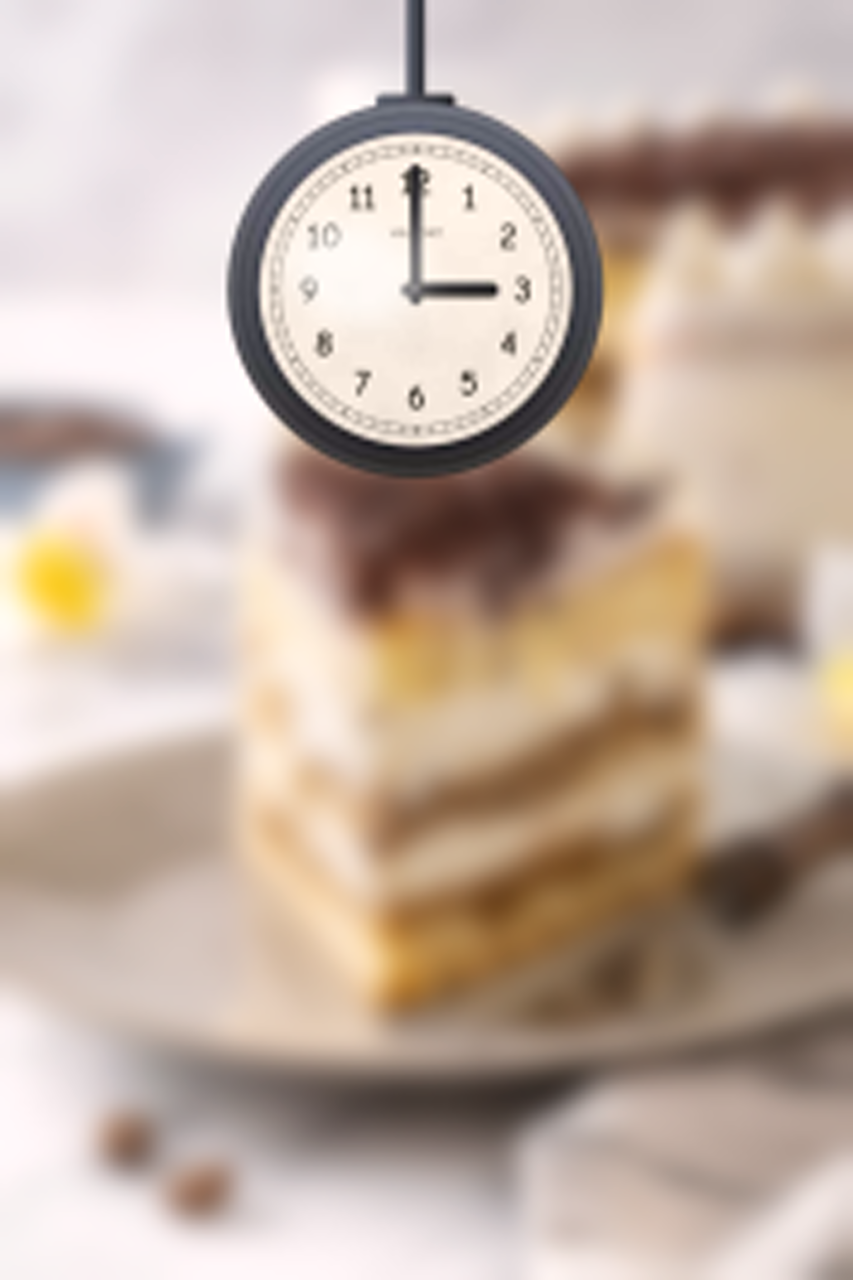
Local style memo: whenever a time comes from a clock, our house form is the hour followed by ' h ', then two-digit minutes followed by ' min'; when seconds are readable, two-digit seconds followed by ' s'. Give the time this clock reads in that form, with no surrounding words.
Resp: 3 h 00 min
